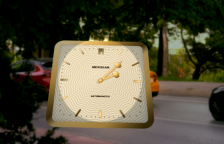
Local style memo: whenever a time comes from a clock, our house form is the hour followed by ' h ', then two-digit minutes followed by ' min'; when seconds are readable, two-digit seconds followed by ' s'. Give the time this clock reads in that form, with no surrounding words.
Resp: 2 h 07 min
